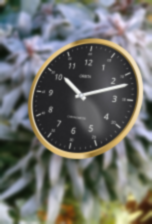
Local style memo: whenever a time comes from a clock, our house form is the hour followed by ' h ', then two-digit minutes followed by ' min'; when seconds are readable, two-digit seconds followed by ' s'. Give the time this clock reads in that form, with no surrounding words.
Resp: 10 h 12 min
